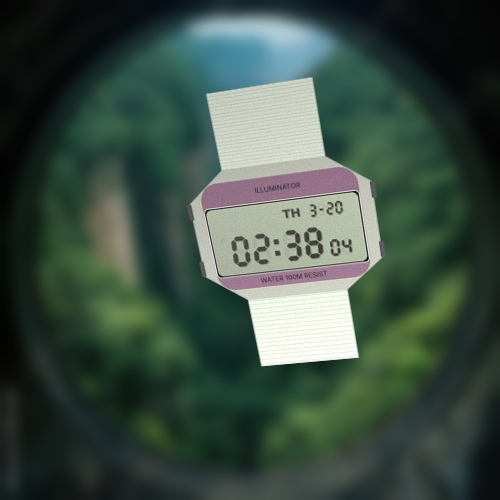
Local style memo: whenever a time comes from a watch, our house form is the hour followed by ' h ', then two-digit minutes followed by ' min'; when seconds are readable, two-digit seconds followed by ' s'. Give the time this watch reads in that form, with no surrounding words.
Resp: 2 h 38 min 04 s
